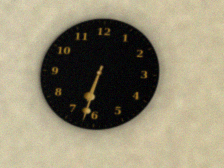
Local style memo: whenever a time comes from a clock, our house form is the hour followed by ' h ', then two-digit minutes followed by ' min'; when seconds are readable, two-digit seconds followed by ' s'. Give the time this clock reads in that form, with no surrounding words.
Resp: 6 h 32 min
